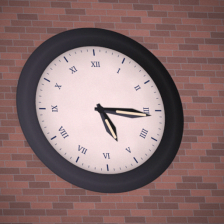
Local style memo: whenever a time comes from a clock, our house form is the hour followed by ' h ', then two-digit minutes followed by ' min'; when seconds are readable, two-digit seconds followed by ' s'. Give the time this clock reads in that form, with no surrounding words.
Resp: 5 h 16 min
